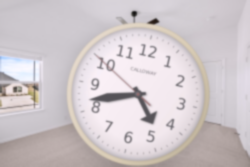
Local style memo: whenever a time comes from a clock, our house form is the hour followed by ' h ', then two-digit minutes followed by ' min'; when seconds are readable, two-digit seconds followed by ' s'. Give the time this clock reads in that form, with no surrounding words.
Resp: 4 h 41 min 50 s
